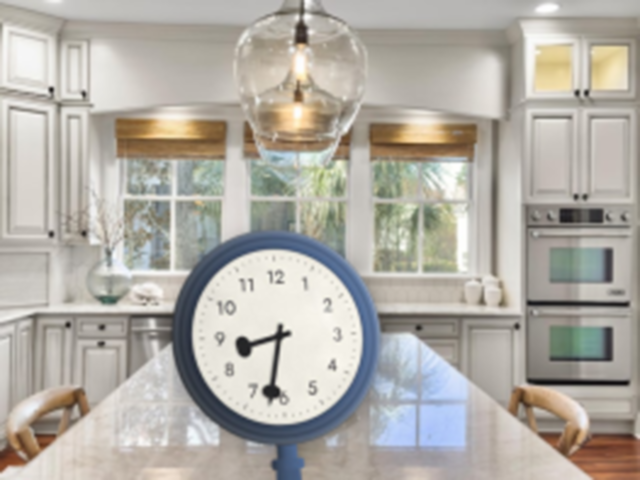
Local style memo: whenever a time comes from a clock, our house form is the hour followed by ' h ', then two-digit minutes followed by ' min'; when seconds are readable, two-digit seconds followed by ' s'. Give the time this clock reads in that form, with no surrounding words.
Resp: 8 h 32 min
